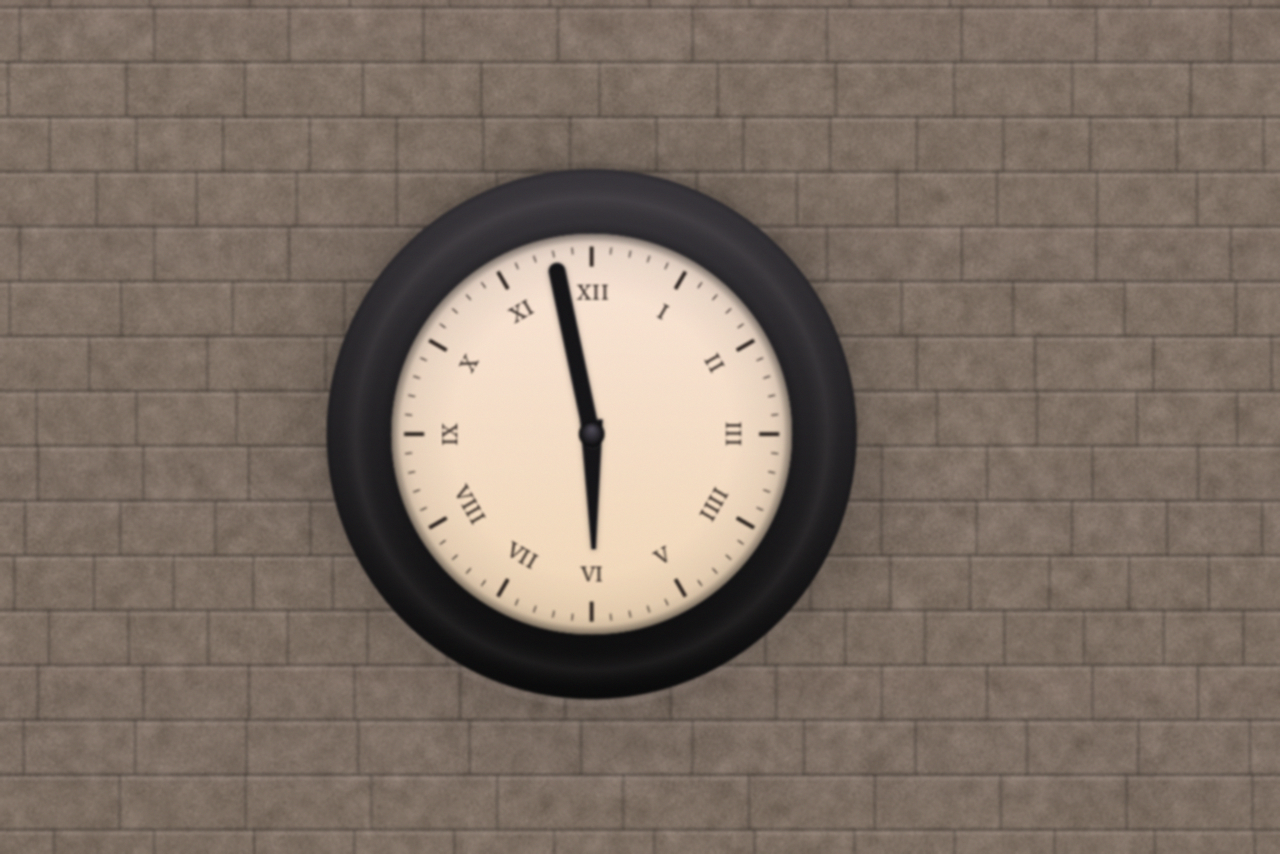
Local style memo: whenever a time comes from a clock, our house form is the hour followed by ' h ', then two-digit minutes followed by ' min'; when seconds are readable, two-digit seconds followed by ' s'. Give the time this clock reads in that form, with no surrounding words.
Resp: 5 h 58 min
